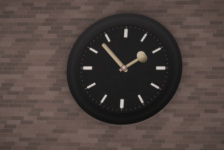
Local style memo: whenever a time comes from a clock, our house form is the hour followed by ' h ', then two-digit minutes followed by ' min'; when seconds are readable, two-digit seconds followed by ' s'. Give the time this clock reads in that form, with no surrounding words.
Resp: 1 h 53 min
